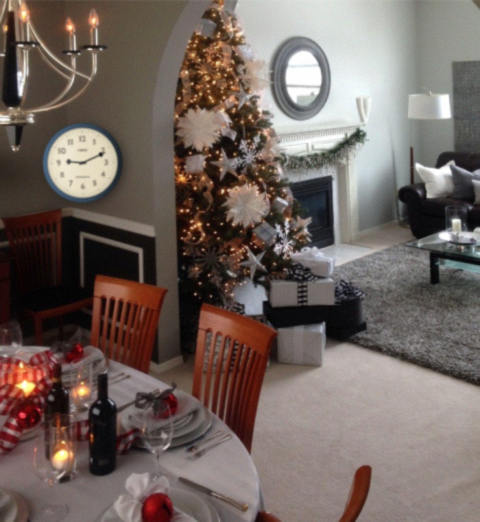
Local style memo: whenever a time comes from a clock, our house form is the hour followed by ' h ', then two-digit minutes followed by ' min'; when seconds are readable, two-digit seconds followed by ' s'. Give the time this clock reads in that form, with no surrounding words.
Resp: 9 h 11 min
